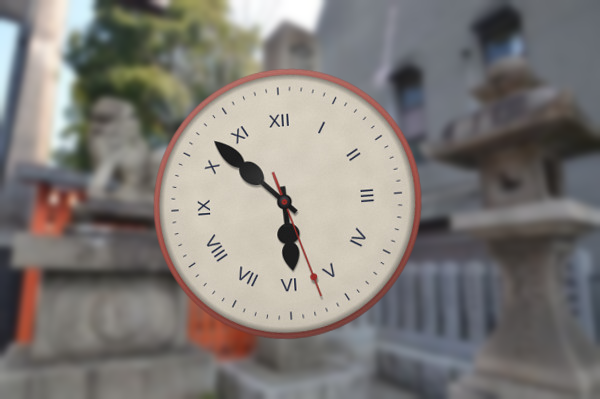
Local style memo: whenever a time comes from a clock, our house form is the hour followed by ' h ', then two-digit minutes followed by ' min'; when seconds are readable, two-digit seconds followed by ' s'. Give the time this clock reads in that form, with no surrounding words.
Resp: 5 h 52 min 27 s
